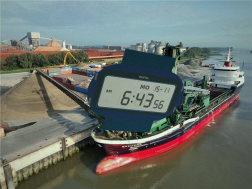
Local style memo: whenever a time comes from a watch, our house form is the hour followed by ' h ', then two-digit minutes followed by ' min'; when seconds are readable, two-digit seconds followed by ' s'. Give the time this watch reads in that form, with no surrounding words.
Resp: 6 h 43 min 56 s
